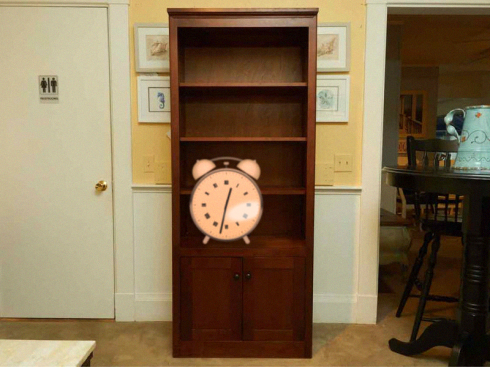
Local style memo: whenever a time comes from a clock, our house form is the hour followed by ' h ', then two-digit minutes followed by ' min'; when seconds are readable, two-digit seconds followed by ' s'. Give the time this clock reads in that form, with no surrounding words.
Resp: 12 h 32 min
